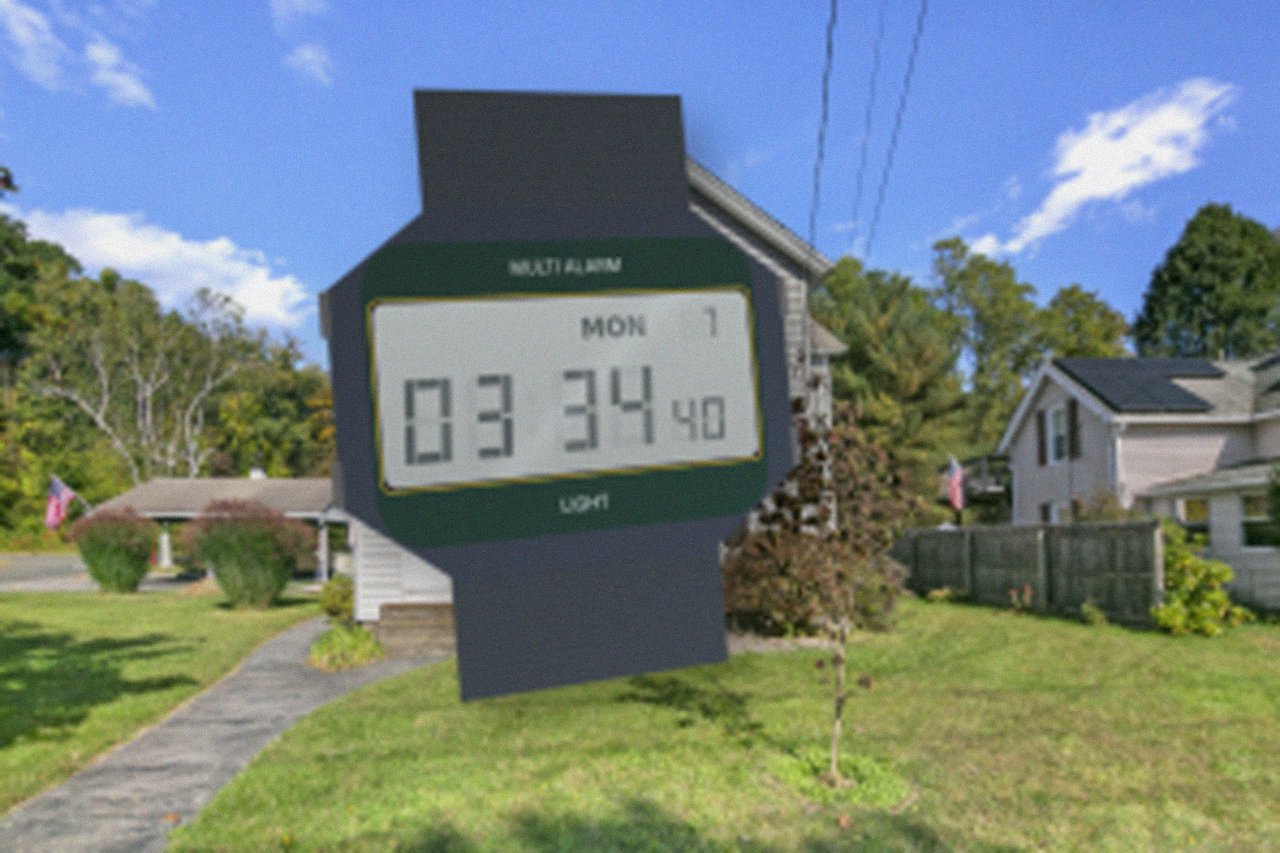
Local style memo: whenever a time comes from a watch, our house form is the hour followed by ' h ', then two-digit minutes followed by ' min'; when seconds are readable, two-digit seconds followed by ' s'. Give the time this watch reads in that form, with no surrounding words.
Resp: 3 h 34 min 40 s
